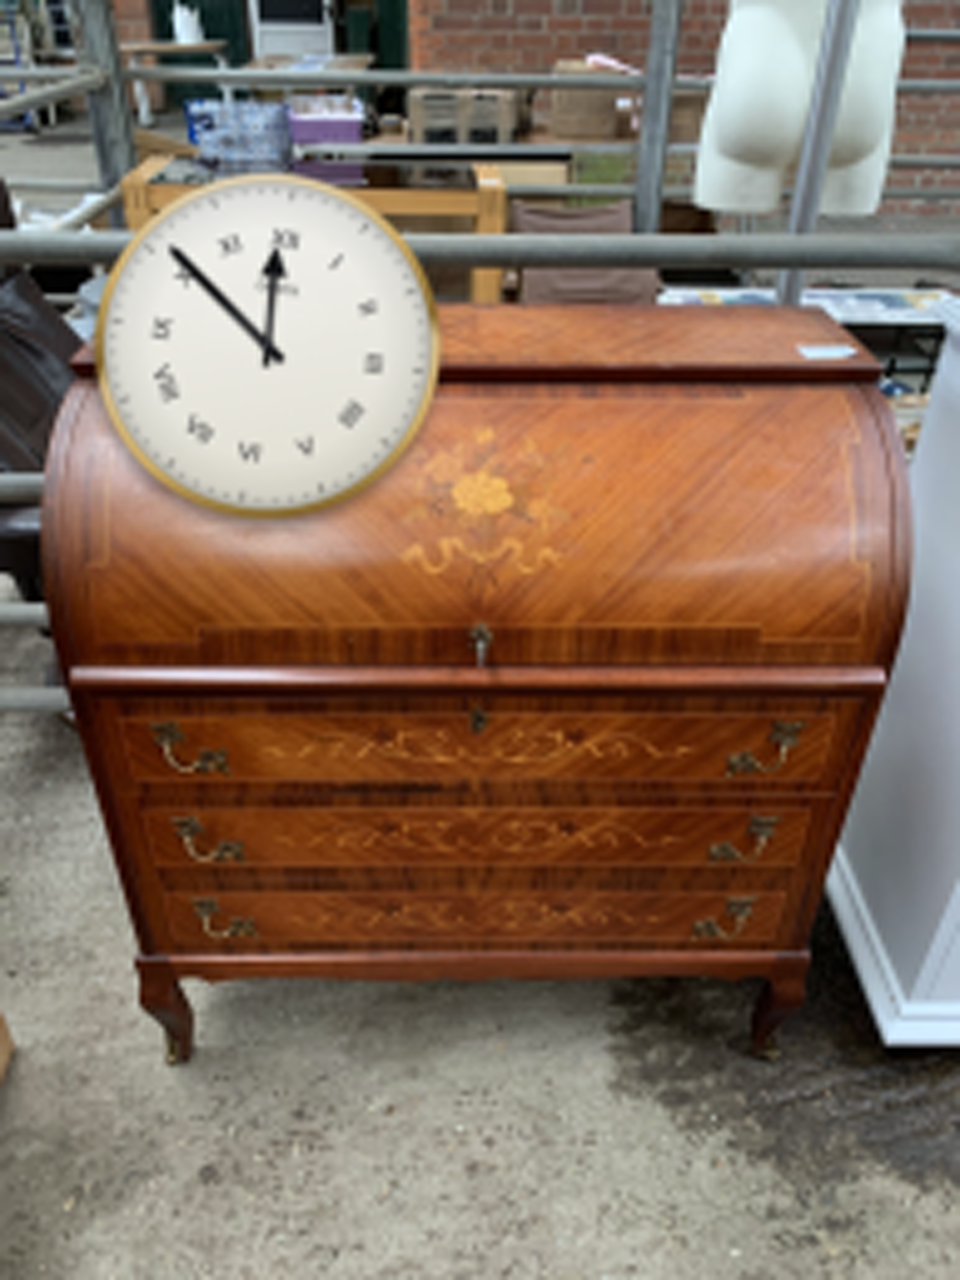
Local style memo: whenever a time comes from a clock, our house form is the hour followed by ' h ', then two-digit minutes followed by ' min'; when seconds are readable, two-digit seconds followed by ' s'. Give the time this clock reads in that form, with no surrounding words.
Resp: 11 h 51 min
